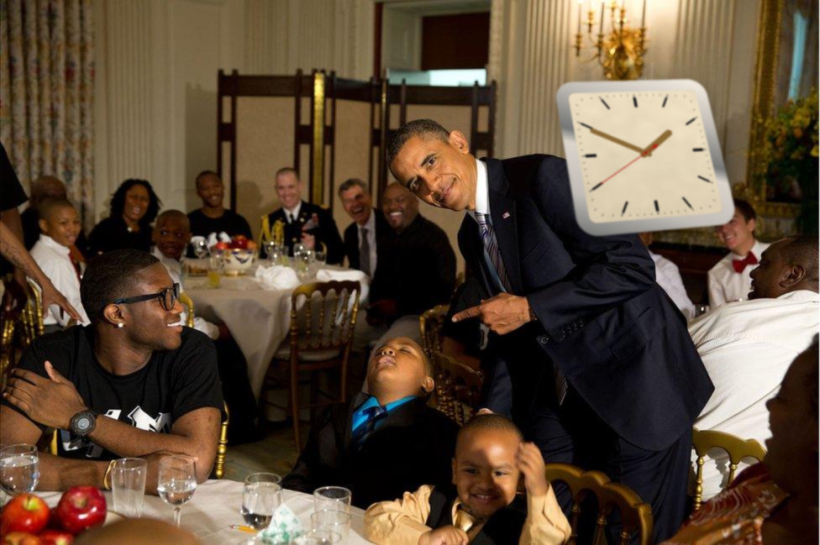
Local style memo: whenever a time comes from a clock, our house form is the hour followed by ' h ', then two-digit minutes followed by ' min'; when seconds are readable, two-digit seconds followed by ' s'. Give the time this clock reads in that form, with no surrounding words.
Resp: 1 h 49 min 40 s
